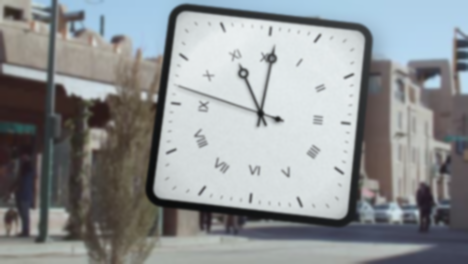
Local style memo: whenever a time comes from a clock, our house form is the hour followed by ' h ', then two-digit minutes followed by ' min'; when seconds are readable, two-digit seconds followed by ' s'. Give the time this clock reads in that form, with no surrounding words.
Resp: 11 h 00 min 47 s
